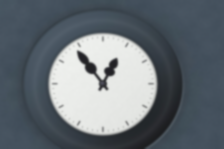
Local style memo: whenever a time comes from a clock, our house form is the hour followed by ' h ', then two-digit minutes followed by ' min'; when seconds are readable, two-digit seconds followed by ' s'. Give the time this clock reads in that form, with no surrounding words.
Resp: 12 h 54 min
